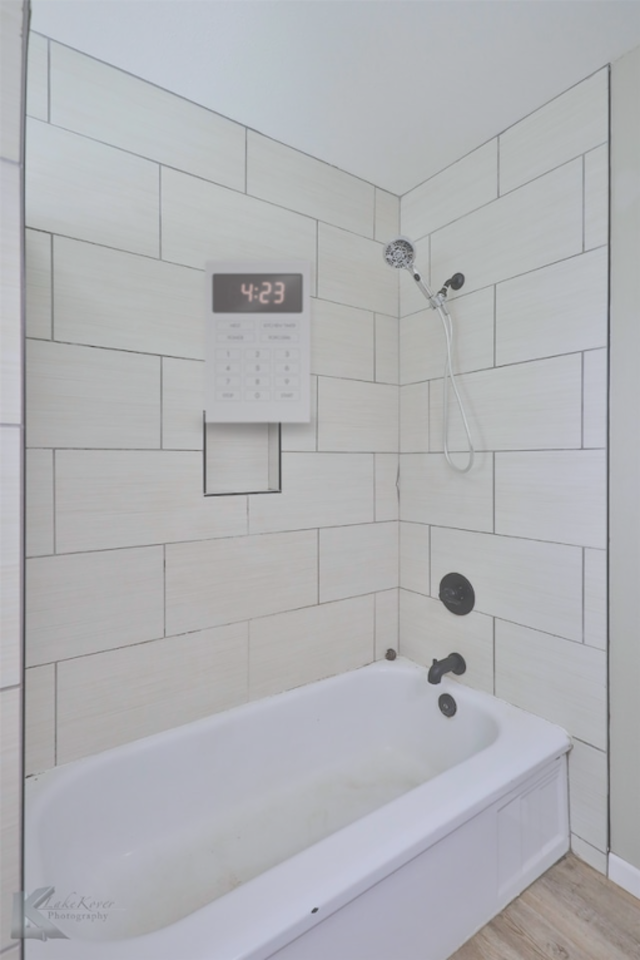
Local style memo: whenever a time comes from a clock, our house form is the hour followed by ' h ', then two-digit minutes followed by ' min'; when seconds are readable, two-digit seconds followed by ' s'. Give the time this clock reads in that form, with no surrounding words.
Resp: 4 h 23 min
